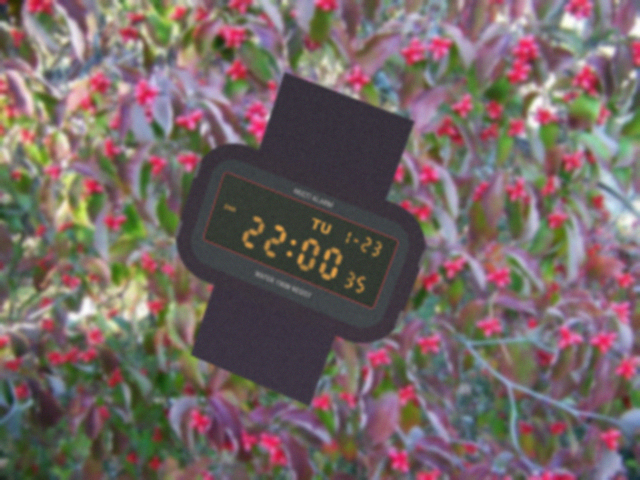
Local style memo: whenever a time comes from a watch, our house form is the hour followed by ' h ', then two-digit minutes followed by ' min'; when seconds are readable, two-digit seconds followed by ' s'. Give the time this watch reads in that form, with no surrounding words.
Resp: 22 h 00 min 35 s
